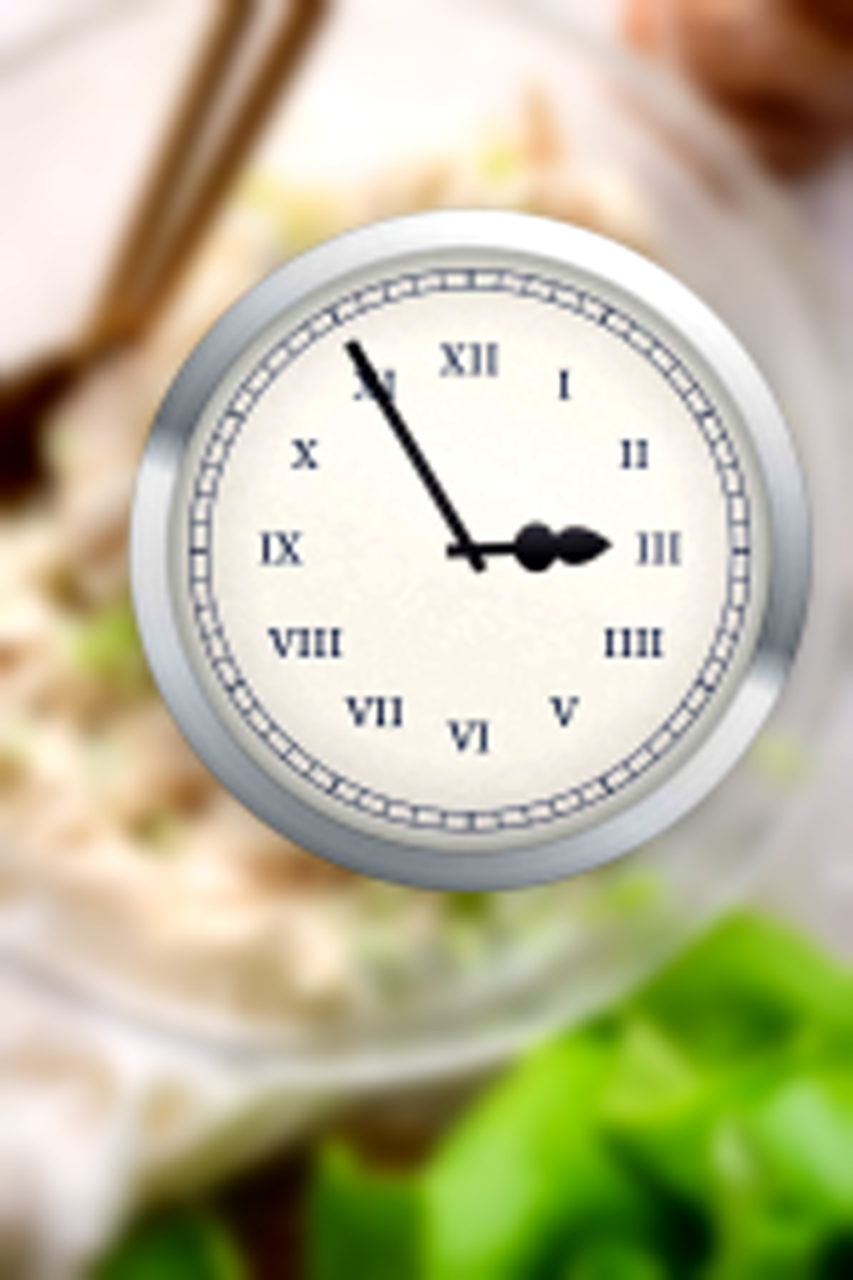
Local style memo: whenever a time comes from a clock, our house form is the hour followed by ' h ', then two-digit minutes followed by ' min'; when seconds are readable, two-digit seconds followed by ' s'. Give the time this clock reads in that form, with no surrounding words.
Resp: 2 h 55 min
